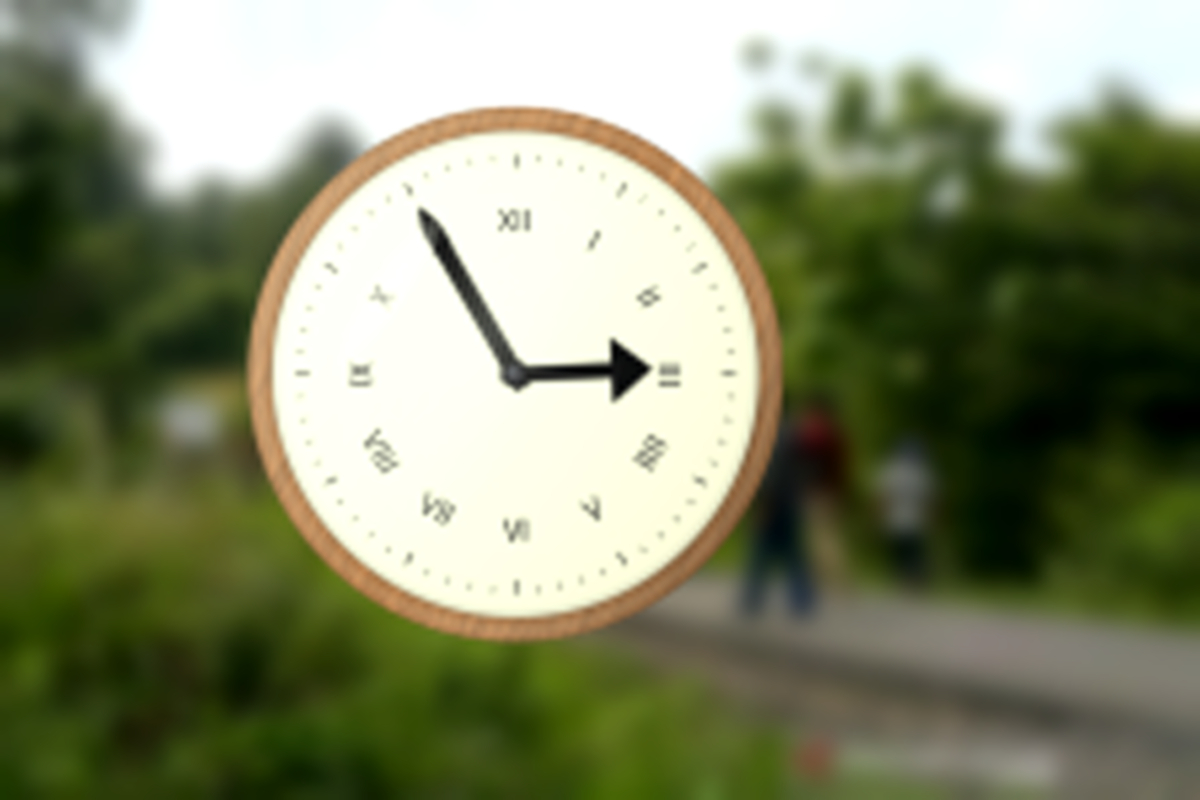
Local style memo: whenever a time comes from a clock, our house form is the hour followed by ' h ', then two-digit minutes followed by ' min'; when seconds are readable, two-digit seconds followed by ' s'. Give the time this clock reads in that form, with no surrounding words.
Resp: 2 h 55 min
